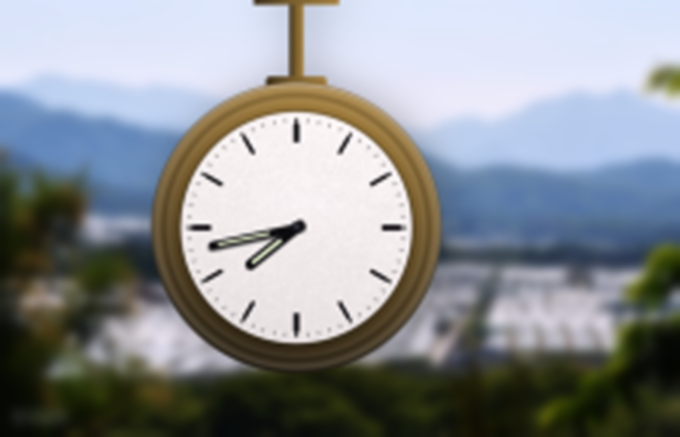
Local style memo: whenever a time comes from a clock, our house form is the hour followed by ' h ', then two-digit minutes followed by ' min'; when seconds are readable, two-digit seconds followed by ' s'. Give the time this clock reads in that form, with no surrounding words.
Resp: 7 h 43 min
